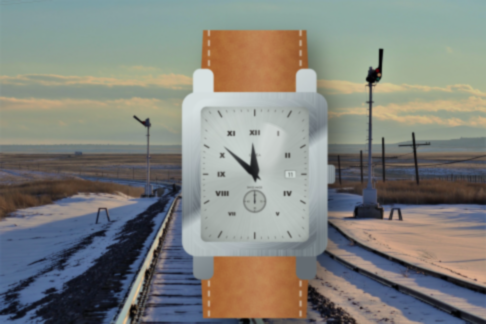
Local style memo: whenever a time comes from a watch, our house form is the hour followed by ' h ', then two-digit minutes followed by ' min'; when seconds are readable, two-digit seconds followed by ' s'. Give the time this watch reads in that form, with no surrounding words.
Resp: 11 h 52 min
